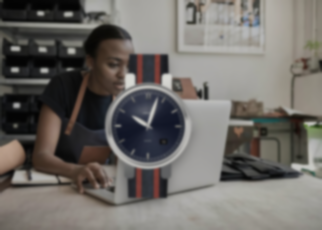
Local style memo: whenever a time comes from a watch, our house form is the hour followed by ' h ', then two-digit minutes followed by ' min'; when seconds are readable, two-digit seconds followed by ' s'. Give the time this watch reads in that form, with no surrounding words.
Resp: 10 h 03 min
